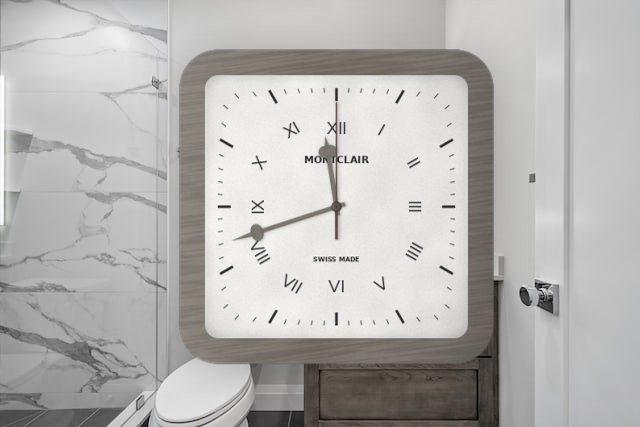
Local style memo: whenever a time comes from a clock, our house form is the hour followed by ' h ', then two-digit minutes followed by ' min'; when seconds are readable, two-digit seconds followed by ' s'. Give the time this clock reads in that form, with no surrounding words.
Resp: 11 h 42 min 00 s
